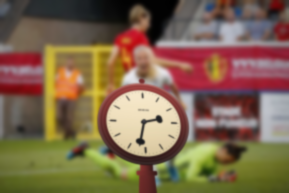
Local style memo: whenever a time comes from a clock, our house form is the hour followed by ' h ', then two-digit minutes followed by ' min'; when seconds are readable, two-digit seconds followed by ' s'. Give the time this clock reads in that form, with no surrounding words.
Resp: 2 h 32 min
